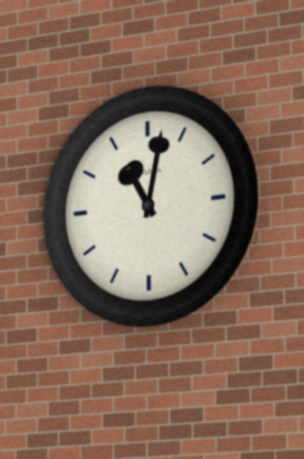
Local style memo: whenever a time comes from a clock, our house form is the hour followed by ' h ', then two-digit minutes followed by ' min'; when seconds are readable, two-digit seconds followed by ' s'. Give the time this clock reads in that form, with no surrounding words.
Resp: 11 h 02 min
